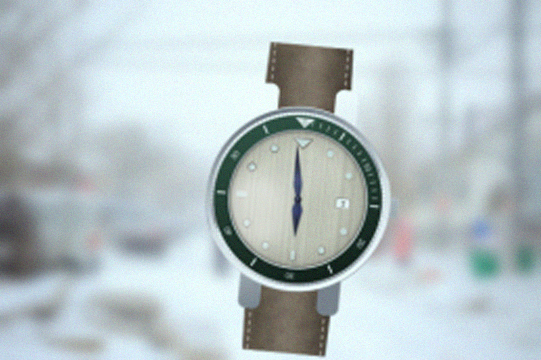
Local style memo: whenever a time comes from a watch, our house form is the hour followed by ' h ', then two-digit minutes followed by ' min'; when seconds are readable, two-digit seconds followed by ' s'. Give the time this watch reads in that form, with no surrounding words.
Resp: 5 h 59 min
